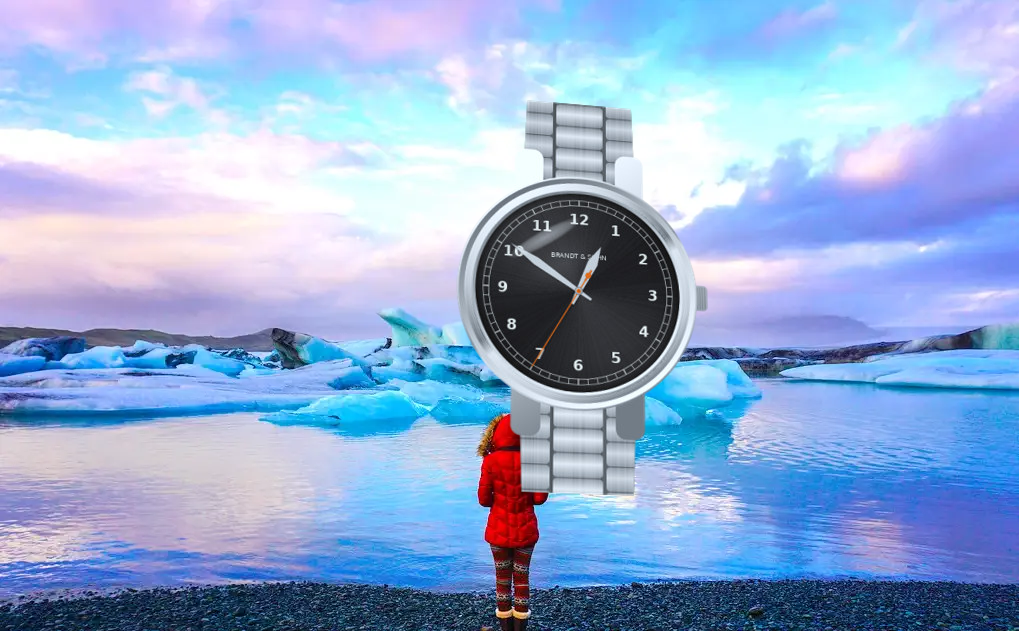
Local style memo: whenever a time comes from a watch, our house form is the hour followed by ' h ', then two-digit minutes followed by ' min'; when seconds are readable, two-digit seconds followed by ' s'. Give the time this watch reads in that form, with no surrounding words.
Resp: 12 h 50 min 35 s
